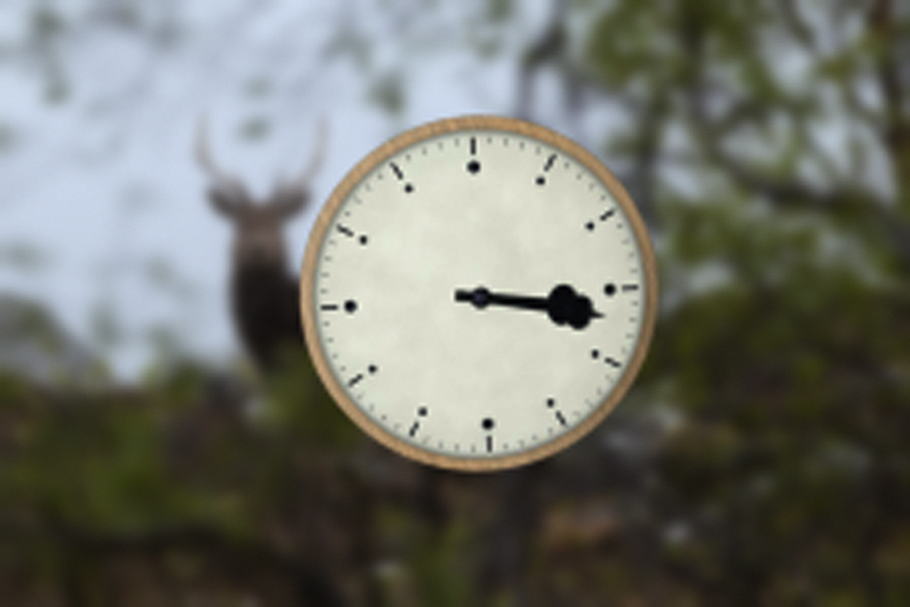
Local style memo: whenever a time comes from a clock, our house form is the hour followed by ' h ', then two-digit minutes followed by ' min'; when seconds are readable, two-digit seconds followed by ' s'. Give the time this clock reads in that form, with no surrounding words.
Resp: 3 h 17 min
